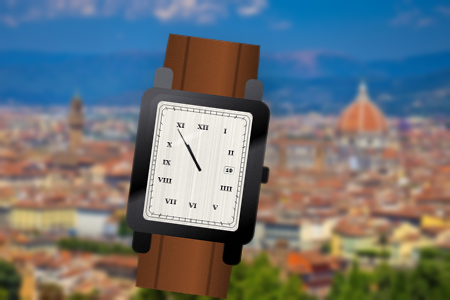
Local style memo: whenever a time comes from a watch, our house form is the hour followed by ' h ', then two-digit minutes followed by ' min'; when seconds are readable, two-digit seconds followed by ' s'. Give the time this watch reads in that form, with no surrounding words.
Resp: 10 h 54 min
